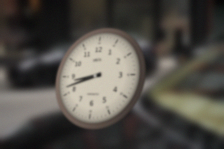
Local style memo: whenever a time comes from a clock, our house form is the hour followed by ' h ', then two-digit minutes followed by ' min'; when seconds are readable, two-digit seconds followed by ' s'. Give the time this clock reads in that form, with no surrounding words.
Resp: 8 h 42 min
